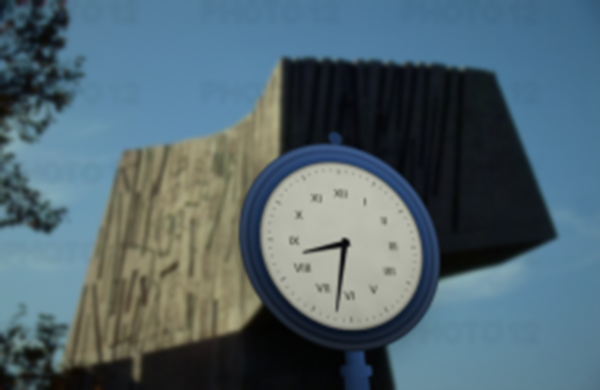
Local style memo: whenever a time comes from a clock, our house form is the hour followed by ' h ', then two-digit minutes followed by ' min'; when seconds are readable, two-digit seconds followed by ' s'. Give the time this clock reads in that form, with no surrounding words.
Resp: 8 h 32 min
